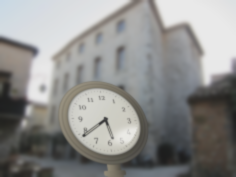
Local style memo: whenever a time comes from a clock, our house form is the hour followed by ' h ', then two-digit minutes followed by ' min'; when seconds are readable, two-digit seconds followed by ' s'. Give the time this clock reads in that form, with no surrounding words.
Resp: 5 h 39 min
